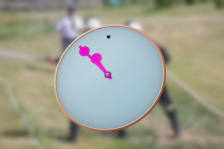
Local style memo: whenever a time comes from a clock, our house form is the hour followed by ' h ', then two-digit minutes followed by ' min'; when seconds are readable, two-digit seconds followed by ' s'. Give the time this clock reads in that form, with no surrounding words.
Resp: 10 h 53 min
